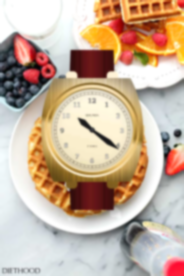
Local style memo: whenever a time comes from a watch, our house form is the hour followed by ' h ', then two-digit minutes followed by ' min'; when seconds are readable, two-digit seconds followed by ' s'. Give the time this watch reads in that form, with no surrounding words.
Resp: 10 h 21 min
